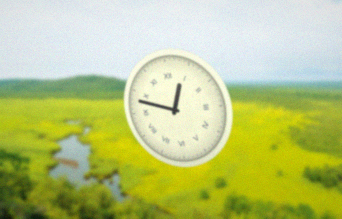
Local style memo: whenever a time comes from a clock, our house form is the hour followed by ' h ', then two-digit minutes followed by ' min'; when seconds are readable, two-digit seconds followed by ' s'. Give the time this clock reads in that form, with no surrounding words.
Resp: 12 h 48 min
